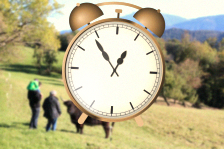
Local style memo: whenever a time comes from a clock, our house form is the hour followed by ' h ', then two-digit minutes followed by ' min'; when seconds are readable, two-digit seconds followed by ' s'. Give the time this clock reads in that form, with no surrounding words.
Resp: 12 h 54 min
